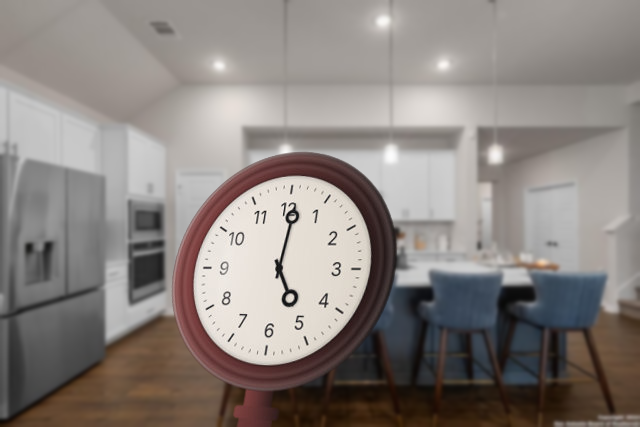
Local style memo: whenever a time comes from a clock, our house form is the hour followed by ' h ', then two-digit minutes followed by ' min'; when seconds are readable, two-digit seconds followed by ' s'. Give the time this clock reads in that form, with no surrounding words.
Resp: 5 h 01 min
